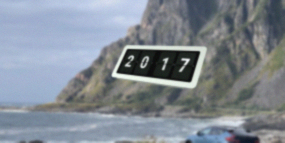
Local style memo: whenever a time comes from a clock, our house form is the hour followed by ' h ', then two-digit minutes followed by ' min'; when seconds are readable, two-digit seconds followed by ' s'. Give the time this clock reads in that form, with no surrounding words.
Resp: 20 h 17 min
